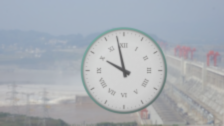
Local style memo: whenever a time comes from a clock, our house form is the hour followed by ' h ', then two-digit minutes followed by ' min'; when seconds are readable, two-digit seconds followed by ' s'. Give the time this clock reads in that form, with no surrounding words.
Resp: 9 h 58 min
